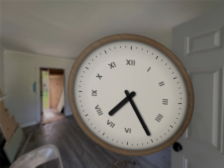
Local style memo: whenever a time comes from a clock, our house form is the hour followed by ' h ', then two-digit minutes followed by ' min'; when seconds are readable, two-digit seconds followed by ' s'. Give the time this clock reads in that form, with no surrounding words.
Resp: 7 h 25 min
